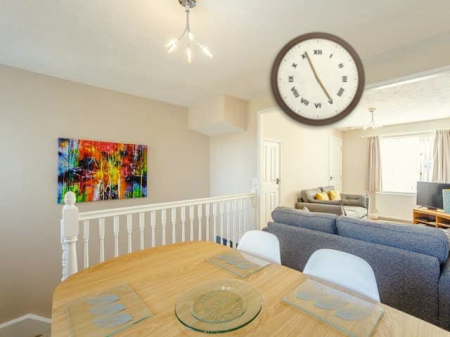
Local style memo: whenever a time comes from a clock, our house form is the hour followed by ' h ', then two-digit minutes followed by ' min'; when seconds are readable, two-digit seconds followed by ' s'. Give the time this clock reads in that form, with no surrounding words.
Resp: 4 h 56 min
